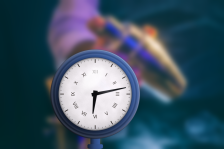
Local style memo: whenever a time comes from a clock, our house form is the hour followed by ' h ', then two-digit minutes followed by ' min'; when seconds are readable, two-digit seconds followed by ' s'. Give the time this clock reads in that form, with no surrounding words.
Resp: 6 h 13 min
